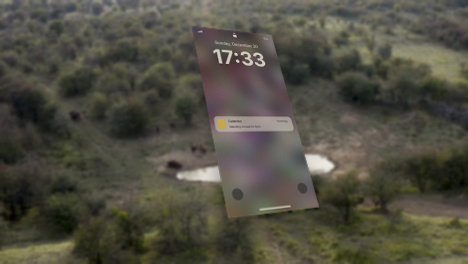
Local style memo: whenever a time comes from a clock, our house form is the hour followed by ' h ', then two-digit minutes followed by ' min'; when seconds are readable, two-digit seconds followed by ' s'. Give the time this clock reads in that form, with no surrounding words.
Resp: 17 h 33 min
